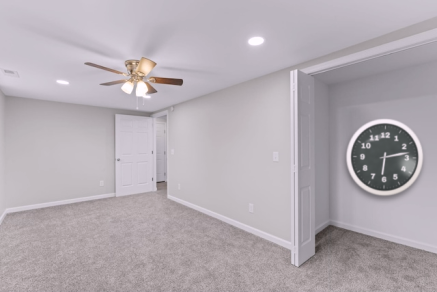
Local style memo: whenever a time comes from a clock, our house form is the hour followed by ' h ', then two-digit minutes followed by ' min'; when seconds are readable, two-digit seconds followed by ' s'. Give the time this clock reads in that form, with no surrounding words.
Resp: 6 h 13 min
